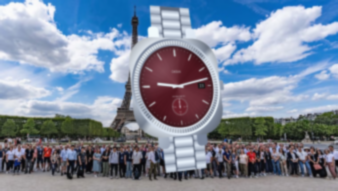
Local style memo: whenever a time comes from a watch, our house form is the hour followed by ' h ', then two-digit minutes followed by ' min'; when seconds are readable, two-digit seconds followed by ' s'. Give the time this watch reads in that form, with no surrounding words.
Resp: 9 h 13 min
